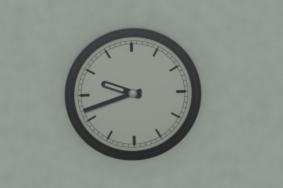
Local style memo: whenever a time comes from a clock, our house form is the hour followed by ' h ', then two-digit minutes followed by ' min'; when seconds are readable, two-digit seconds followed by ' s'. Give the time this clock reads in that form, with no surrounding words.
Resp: 9 h 42 min
